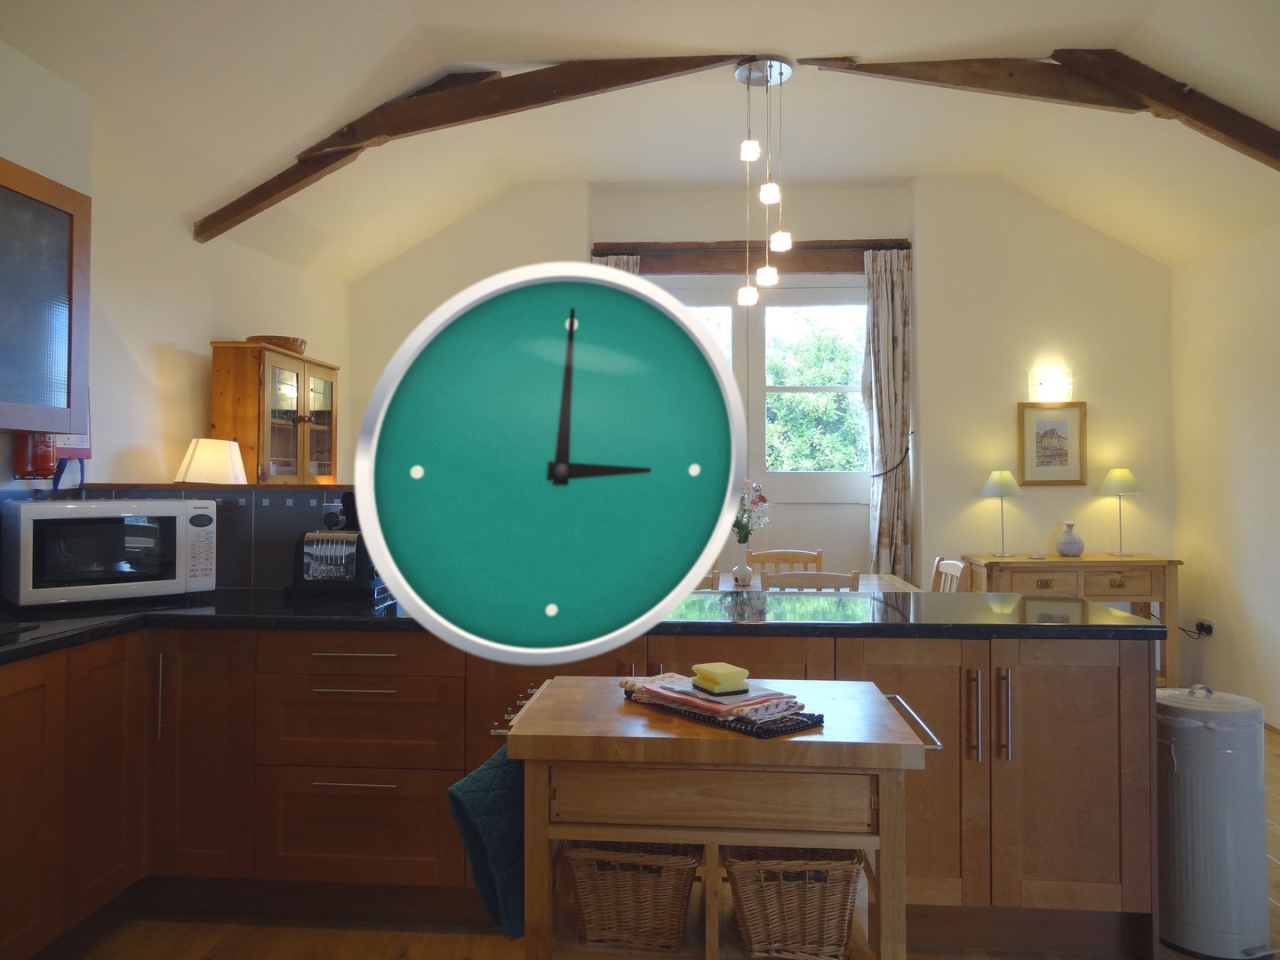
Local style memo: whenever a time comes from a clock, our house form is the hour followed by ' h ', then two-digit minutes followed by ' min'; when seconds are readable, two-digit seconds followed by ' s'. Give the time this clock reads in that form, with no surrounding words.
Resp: 3 h 00 min
